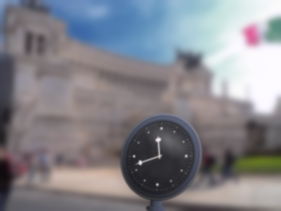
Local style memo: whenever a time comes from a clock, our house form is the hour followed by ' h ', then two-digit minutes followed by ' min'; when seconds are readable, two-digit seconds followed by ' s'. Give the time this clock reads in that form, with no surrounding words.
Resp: 11 h 42 min
